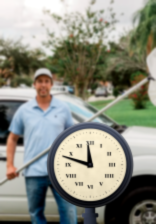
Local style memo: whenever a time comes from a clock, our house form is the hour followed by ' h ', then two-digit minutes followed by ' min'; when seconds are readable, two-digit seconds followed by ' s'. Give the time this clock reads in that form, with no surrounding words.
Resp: 11 h 48 min
